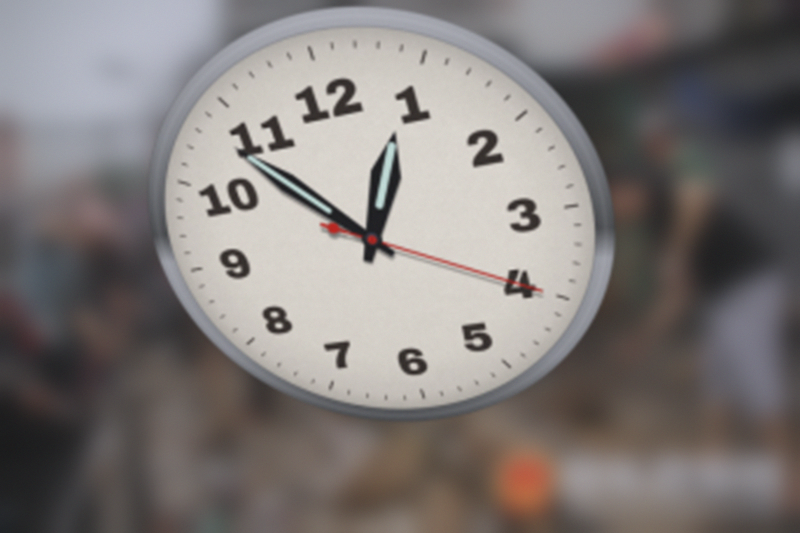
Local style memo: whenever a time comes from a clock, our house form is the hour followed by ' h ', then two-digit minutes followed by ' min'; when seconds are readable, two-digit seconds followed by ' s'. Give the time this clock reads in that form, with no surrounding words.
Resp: 12 h 53 min 20 s
